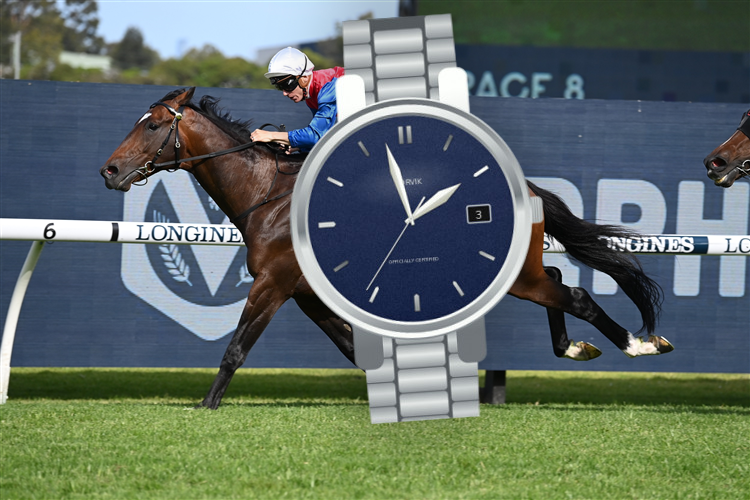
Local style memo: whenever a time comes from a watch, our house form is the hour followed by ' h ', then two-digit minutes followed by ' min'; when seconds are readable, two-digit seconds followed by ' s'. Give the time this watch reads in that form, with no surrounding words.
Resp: 1 h 57 min 36 s
